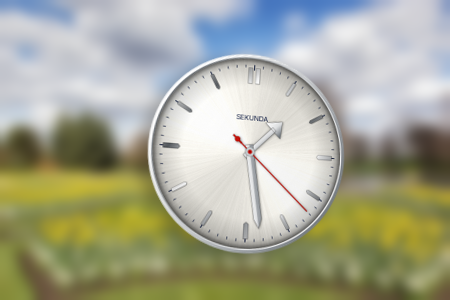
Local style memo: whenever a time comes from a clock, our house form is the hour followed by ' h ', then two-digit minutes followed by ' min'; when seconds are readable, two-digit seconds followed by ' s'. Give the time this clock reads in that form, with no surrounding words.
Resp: 1 h 28 min 22 s
